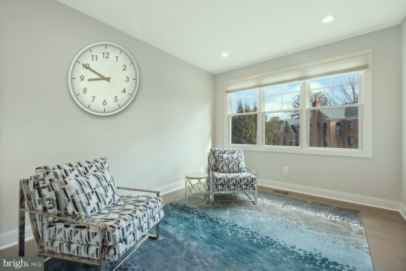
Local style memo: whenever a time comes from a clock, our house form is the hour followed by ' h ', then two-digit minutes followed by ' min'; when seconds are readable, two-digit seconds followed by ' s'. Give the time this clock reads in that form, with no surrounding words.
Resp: 8 h 50 min
